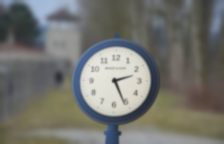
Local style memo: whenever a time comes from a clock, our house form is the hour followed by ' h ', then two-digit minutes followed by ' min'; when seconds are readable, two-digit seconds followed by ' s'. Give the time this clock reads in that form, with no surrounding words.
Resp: 2 h 26 min
